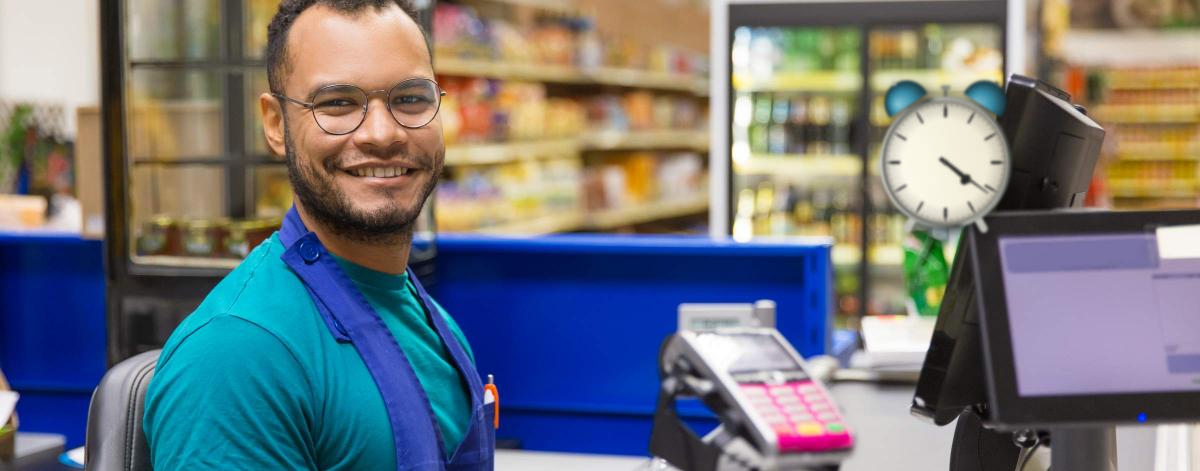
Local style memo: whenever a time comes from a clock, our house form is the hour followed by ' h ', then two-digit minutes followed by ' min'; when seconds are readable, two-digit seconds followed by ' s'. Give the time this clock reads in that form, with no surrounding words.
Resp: 4 h 21 min
